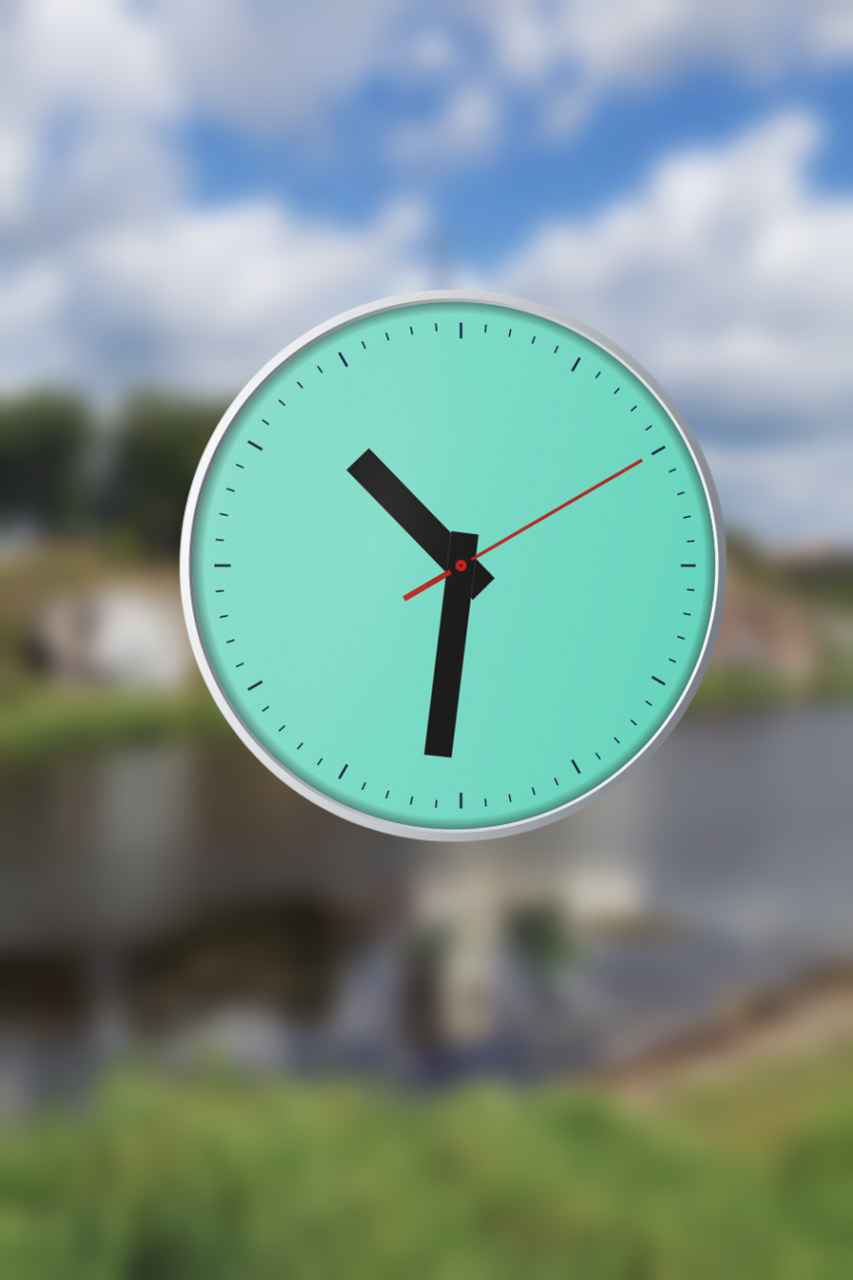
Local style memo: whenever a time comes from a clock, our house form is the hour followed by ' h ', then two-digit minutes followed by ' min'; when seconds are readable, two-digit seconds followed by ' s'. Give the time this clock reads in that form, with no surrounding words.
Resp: 10 h 31 min 10 s
